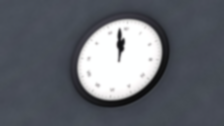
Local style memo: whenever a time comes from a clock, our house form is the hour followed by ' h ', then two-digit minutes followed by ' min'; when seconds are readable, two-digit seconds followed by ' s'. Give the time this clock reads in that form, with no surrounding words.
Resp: 11 h 58 min
